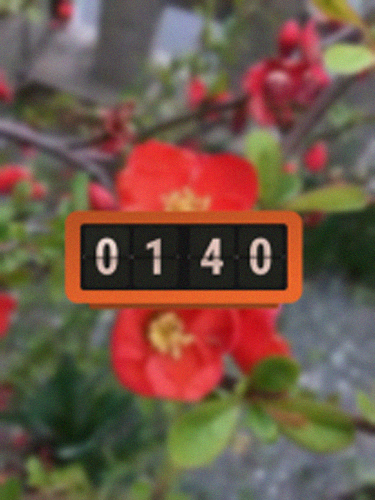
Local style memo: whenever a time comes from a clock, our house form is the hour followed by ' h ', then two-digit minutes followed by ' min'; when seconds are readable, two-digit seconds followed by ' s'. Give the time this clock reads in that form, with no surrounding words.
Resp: 1 h 40 min
